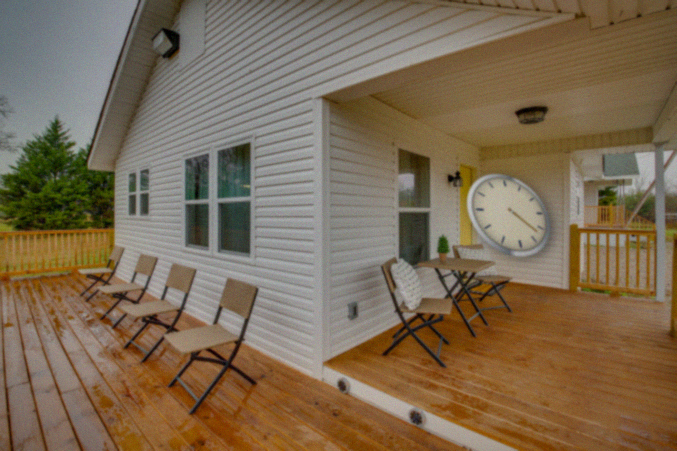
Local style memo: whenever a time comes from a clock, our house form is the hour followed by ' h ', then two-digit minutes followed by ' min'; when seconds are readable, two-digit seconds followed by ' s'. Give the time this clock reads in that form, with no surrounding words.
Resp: 4 h 22 min
